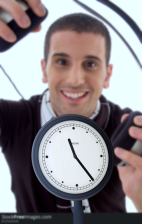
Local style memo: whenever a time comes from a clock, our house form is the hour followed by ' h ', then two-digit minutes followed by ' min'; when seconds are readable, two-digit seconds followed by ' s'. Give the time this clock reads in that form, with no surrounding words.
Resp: 11 h 24 min
